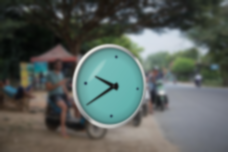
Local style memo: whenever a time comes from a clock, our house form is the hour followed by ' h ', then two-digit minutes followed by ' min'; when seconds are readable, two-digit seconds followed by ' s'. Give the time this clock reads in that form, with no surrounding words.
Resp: 9 h 39 min
